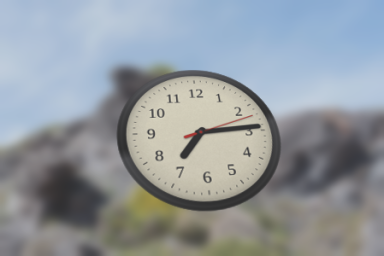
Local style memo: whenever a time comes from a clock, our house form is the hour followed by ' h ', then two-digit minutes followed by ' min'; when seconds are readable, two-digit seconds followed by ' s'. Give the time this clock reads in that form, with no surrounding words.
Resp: 7 h 14 min 12 s
